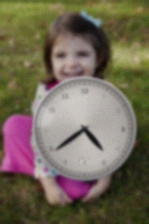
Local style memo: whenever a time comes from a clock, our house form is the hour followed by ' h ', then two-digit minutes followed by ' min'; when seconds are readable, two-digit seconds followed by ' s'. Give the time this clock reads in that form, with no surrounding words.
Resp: 4 h 39 min
